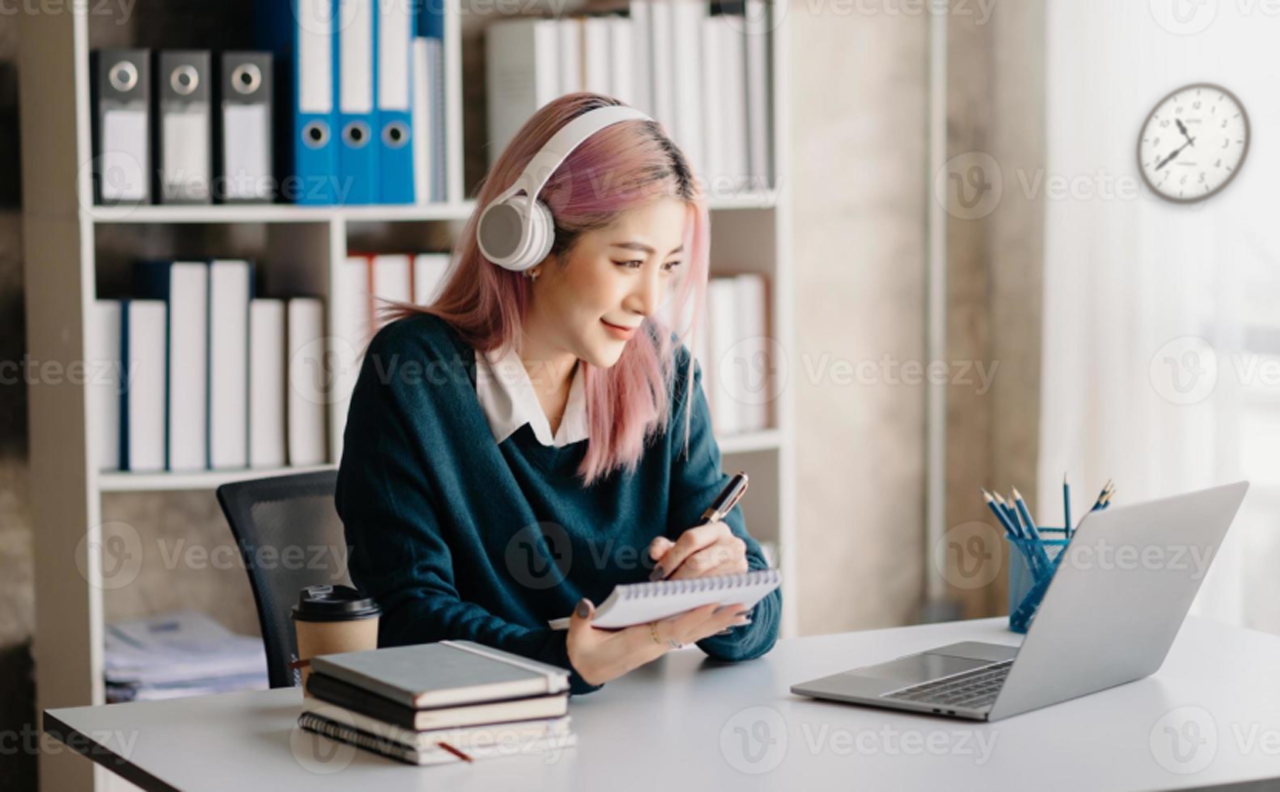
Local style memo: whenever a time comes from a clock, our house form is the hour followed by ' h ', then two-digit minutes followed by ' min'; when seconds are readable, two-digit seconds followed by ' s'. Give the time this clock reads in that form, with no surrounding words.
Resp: 10 h 38 min
